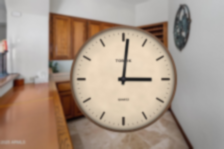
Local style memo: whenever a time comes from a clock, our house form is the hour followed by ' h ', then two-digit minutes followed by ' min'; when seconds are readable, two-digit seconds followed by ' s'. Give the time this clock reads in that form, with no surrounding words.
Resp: 3 h 01 min
